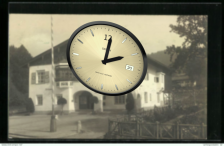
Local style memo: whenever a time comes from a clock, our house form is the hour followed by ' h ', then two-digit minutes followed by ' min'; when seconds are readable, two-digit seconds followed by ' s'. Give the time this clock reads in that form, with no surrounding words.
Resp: 2 h 01 min
